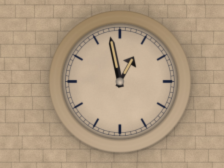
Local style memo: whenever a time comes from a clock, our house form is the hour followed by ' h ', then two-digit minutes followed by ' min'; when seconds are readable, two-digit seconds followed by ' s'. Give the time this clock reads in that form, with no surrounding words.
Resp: 12 h 58 min
